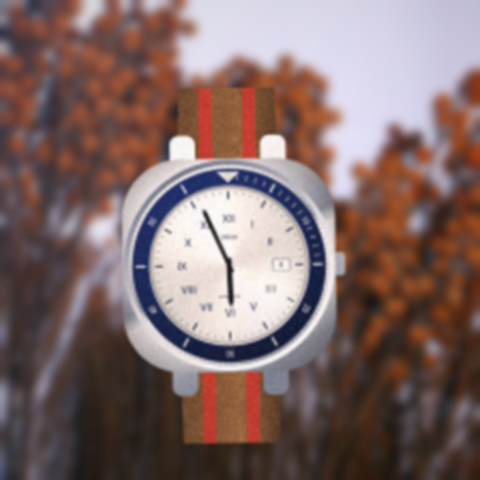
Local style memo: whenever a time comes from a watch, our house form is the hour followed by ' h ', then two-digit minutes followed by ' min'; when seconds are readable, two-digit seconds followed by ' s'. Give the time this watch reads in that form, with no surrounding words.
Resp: 5 h 56 min
